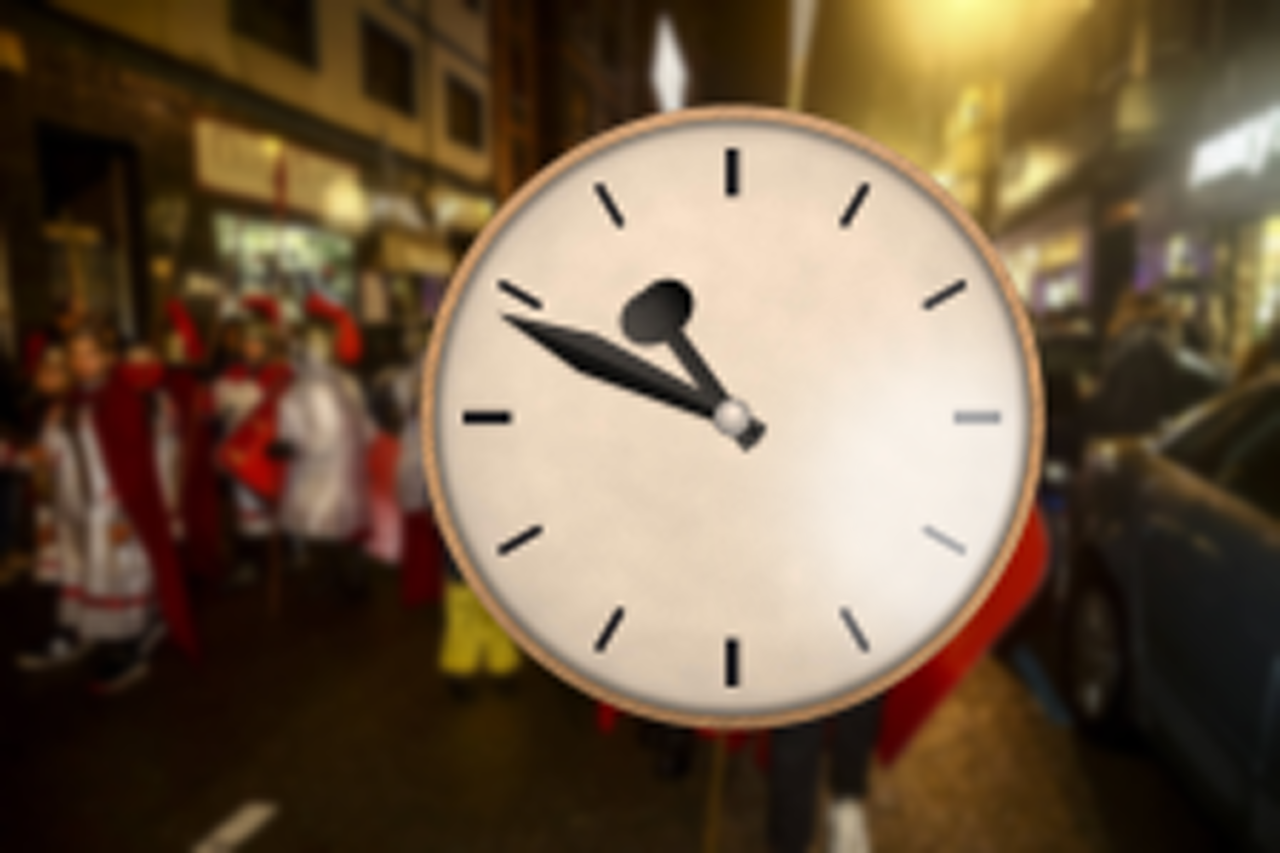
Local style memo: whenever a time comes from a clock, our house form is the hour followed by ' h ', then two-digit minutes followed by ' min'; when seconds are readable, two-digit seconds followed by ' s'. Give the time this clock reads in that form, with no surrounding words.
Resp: 10 h 49 min
